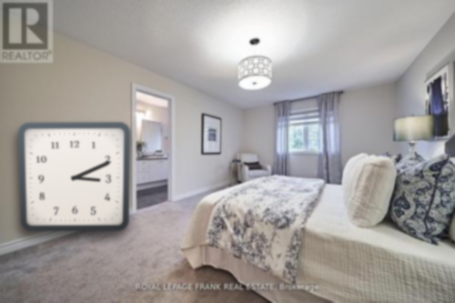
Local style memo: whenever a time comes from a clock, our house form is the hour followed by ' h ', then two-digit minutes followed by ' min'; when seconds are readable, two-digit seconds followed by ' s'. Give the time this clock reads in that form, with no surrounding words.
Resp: 3 h 11 min
